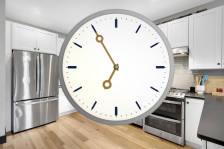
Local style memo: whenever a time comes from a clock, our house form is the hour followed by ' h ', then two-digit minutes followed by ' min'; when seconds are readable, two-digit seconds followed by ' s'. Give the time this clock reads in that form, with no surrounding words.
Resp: 6 h 55 min
